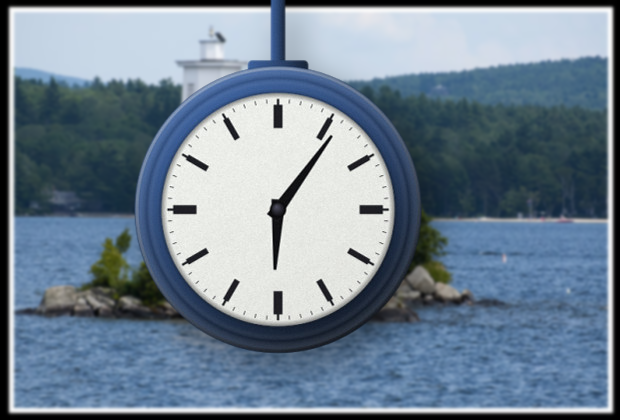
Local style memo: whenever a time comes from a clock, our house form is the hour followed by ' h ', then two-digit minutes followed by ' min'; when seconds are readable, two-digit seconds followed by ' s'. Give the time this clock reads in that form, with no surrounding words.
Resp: 6 h 06 min
